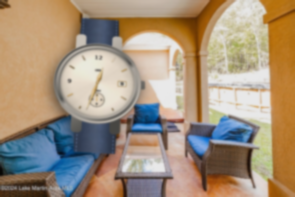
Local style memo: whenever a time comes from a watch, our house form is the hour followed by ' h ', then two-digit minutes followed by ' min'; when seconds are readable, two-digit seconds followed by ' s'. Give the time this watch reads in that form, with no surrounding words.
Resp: 12 h 33 min
